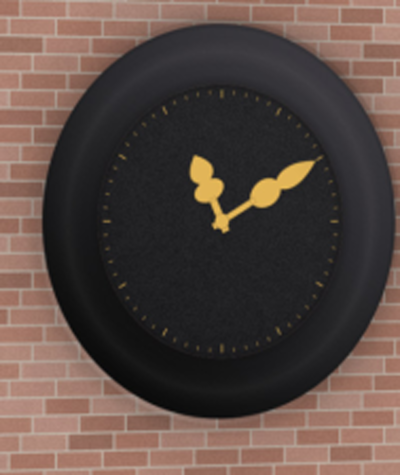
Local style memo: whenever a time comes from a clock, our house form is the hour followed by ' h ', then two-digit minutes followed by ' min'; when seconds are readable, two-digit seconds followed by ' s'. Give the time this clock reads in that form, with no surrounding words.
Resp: 11 h 10 min
